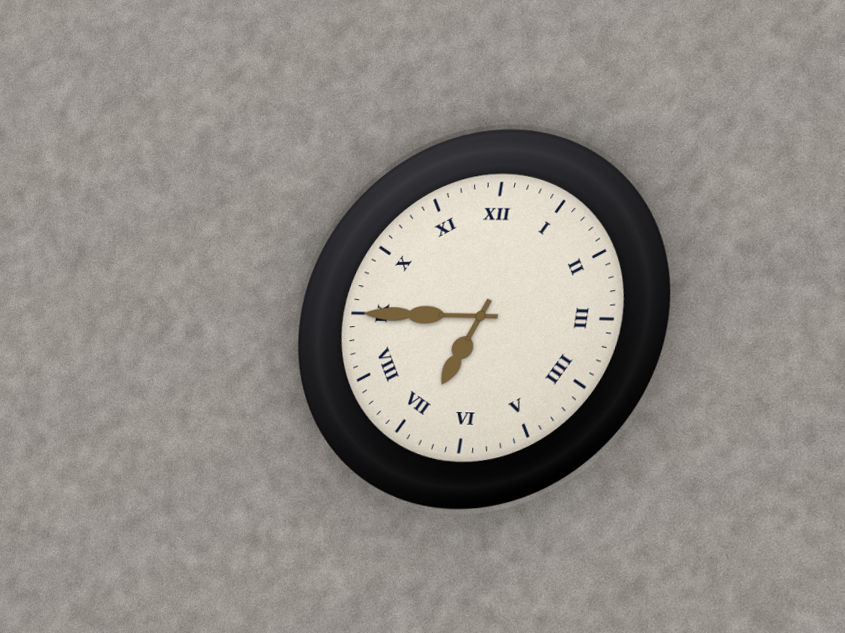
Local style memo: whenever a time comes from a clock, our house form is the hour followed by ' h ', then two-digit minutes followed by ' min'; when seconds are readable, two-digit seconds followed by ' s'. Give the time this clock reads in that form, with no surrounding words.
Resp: 6 h 45 min
